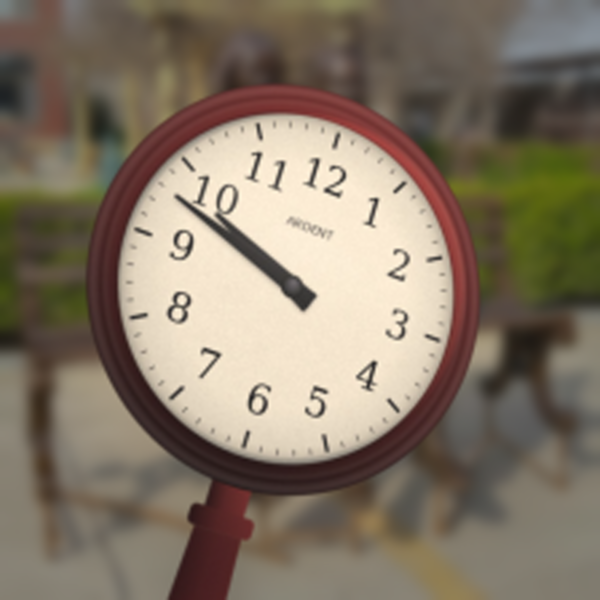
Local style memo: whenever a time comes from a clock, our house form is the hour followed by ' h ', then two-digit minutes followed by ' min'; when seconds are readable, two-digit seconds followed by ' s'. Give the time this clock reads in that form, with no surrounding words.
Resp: 9 h 48 min
